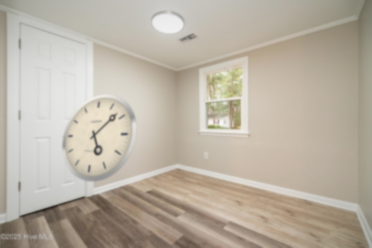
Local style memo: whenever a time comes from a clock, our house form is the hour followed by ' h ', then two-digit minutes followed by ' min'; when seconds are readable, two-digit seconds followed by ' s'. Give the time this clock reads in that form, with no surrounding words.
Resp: 5 h 08 min
